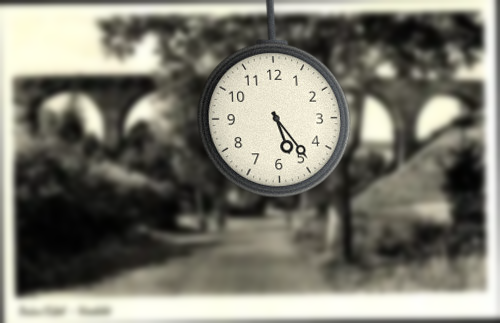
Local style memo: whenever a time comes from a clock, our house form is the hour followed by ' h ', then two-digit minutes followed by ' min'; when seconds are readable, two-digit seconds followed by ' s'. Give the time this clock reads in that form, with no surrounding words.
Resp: 5 h 24 min
